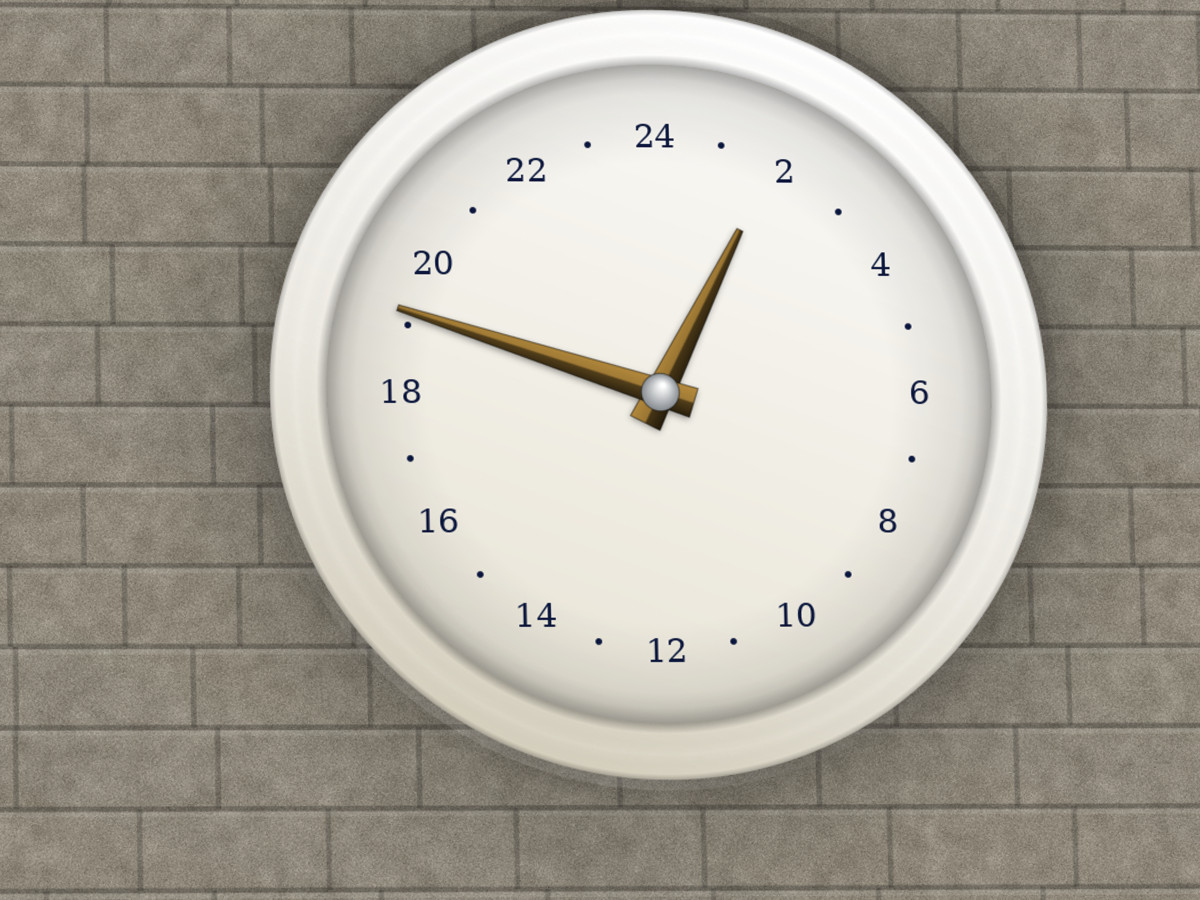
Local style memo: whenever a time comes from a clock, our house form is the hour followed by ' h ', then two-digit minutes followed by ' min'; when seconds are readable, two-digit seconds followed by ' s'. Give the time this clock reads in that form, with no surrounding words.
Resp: 1 h 48 min
